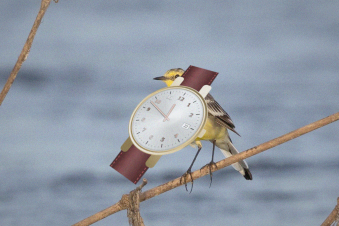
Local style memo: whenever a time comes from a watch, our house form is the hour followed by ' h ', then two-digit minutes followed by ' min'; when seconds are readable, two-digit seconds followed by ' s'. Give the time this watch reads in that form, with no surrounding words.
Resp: 11 h 48 min
